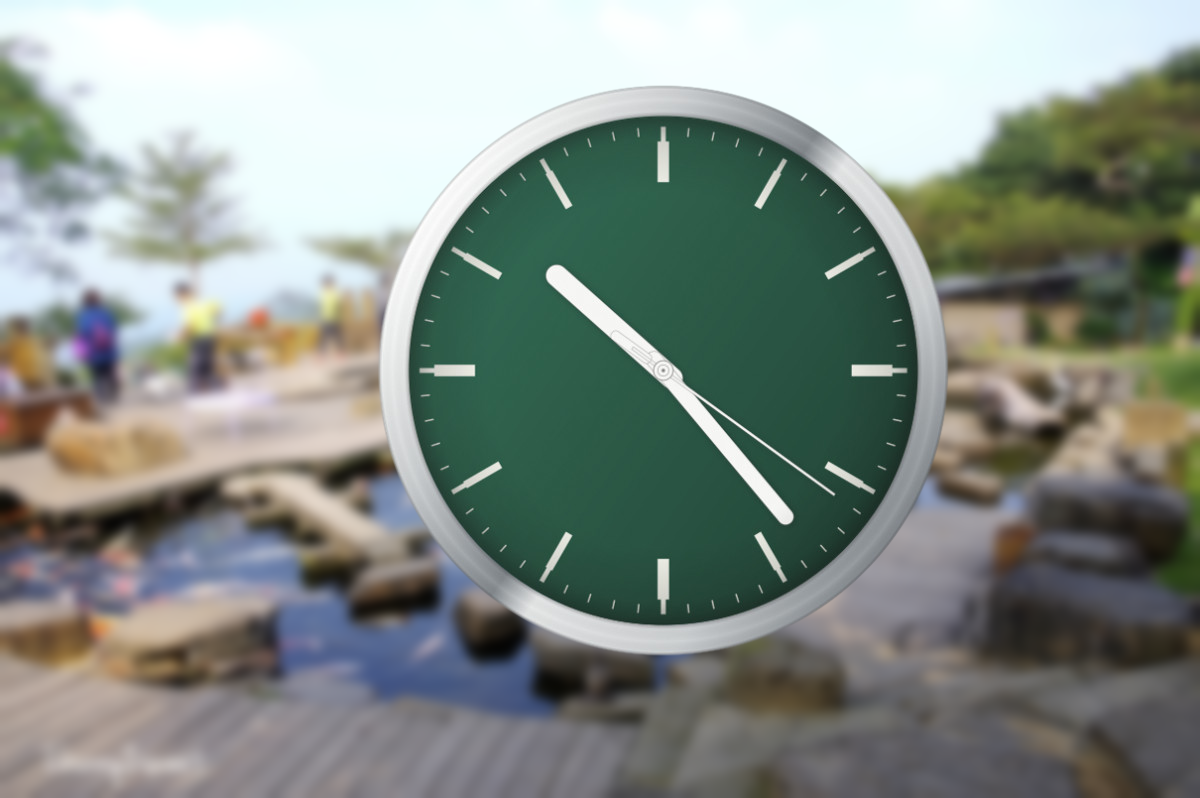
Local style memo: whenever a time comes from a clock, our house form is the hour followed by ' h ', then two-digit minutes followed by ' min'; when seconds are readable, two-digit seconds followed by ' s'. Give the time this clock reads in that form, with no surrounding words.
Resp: 10 h 23 min 21 s
